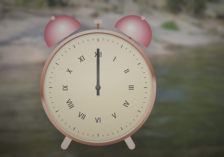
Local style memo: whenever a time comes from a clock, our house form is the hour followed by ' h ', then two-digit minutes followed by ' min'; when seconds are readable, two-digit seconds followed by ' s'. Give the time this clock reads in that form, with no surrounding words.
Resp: 12 h 00 min
